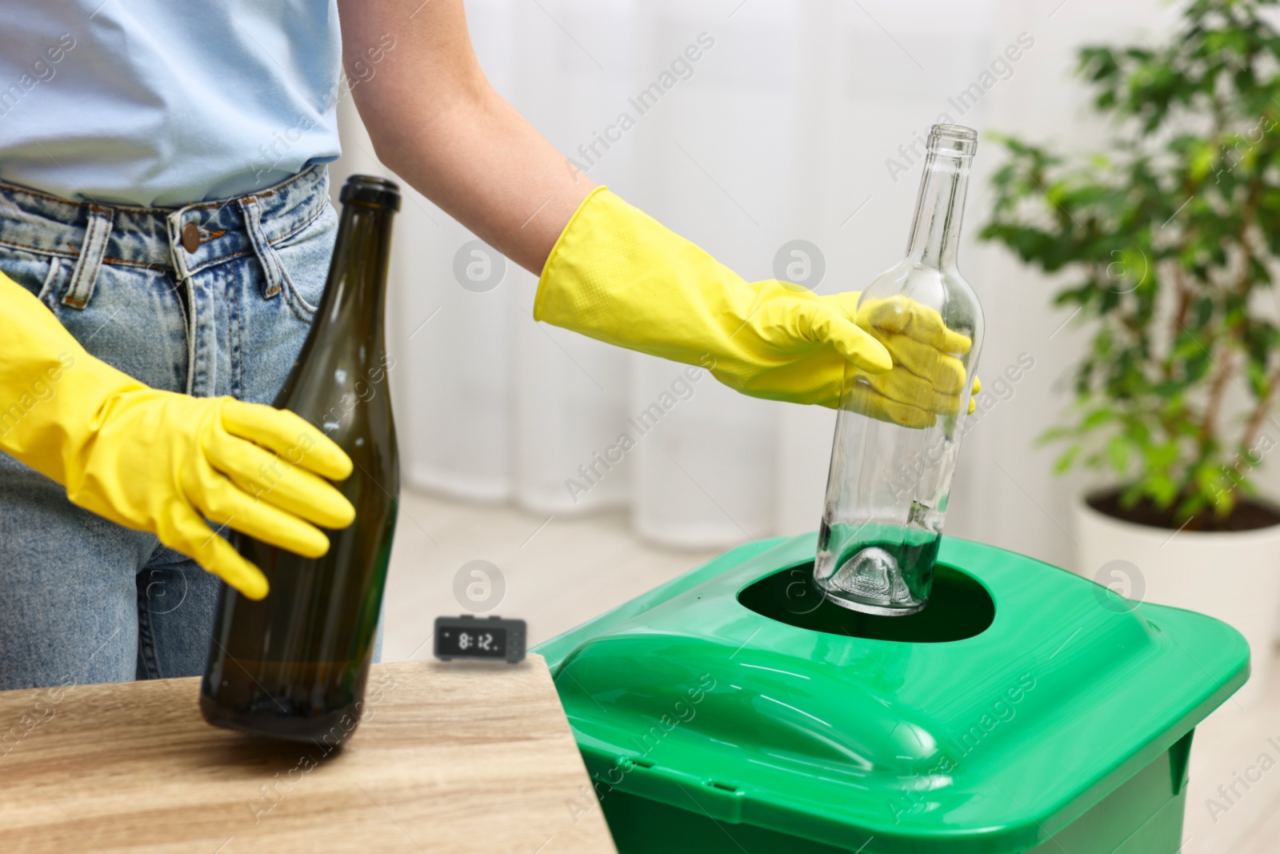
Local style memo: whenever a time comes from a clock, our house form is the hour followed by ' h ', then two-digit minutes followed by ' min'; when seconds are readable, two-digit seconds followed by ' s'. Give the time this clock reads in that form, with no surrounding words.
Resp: 8 h 12 min
